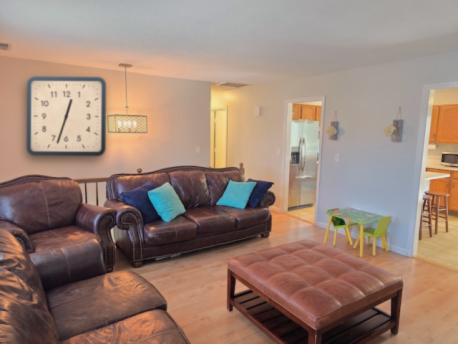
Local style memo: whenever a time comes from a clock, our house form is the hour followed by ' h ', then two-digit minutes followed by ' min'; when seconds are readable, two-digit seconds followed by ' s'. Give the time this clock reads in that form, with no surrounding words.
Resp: 12 h 33 min
